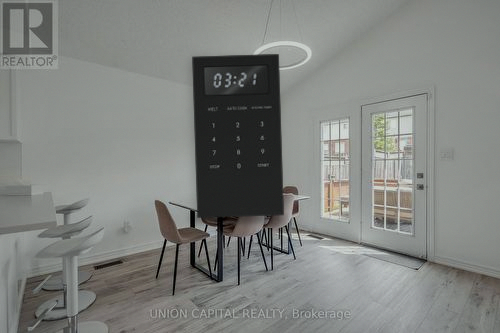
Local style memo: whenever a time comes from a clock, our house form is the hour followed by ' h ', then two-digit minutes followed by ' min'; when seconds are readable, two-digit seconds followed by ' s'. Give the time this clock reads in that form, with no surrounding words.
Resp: 3 h 21 min
